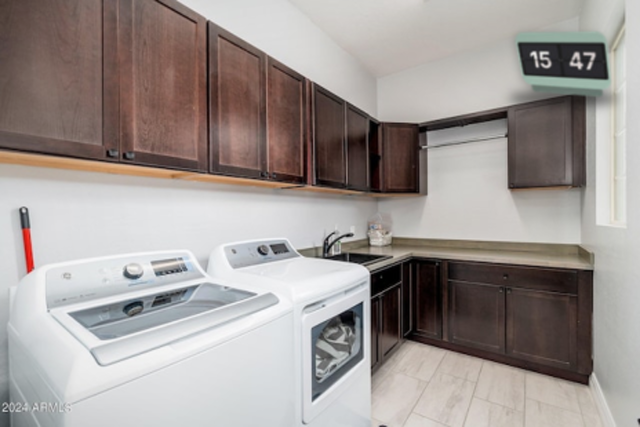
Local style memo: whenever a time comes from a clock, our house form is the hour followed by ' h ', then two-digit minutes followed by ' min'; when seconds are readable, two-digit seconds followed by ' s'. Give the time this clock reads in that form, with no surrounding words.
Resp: 15 h 47 min
